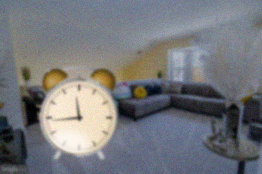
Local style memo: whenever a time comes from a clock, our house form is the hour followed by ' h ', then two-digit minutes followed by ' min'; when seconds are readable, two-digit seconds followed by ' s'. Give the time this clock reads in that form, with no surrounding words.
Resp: 11 h 44 min
